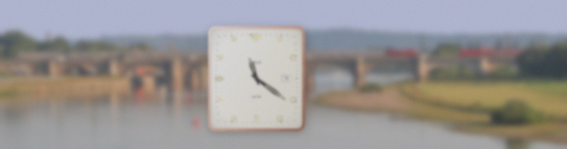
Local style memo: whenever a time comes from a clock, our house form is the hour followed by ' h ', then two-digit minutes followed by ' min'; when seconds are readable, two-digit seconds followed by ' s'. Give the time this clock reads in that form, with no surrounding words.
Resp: 11 h 21 min
